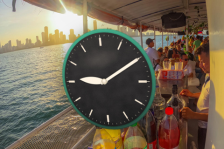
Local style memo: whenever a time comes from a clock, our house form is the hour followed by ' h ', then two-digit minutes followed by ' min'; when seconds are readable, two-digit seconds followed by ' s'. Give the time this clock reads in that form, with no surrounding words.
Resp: 9 h 10 min
